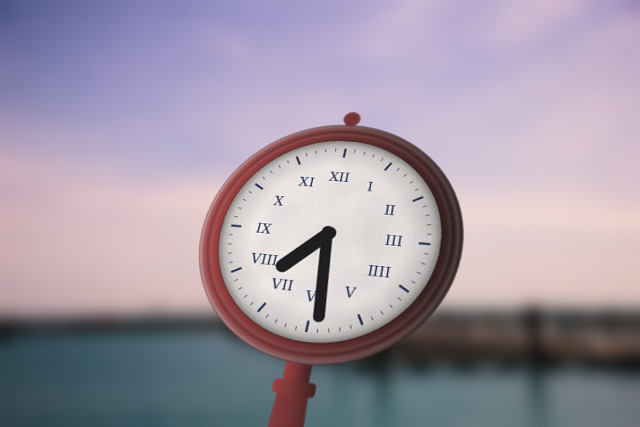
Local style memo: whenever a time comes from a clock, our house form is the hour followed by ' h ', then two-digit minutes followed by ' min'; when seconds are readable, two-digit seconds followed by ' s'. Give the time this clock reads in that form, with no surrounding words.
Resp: 7 h 29 min
